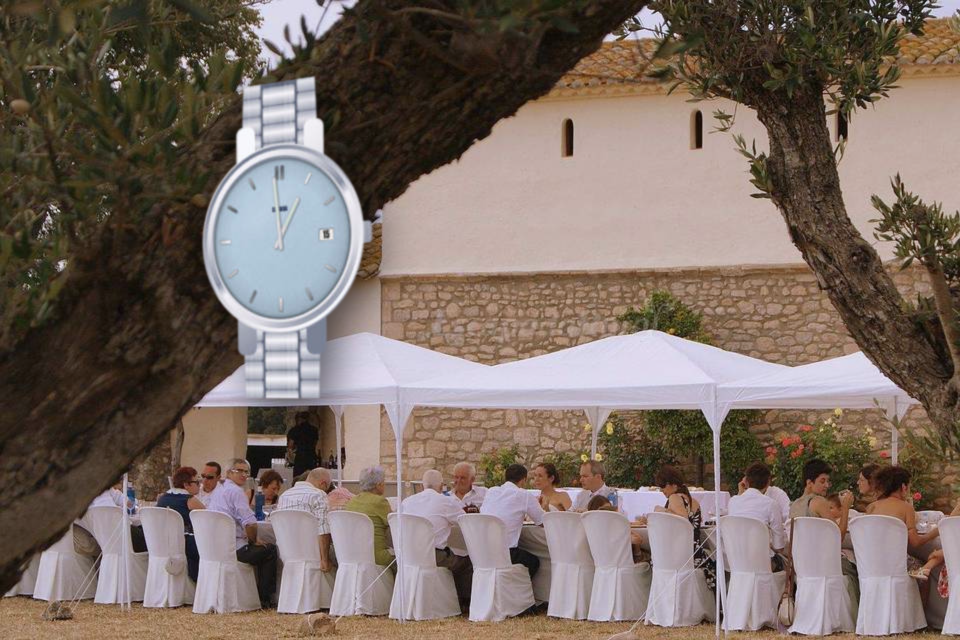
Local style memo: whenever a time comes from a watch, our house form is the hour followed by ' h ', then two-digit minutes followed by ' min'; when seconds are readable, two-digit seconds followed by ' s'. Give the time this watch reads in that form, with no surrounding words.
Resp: 12 h 59 min
